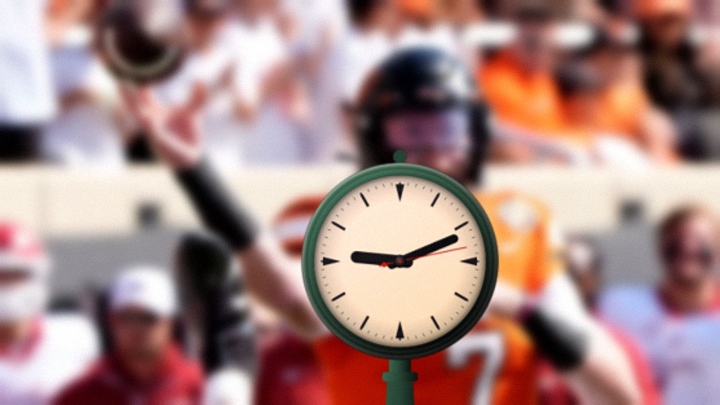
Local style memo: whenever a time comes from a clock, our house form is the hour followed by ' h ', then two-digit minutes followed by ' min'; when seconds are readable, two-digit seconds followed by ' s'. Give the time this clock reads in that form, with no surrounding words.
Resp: 9 h 11 min 13 s
